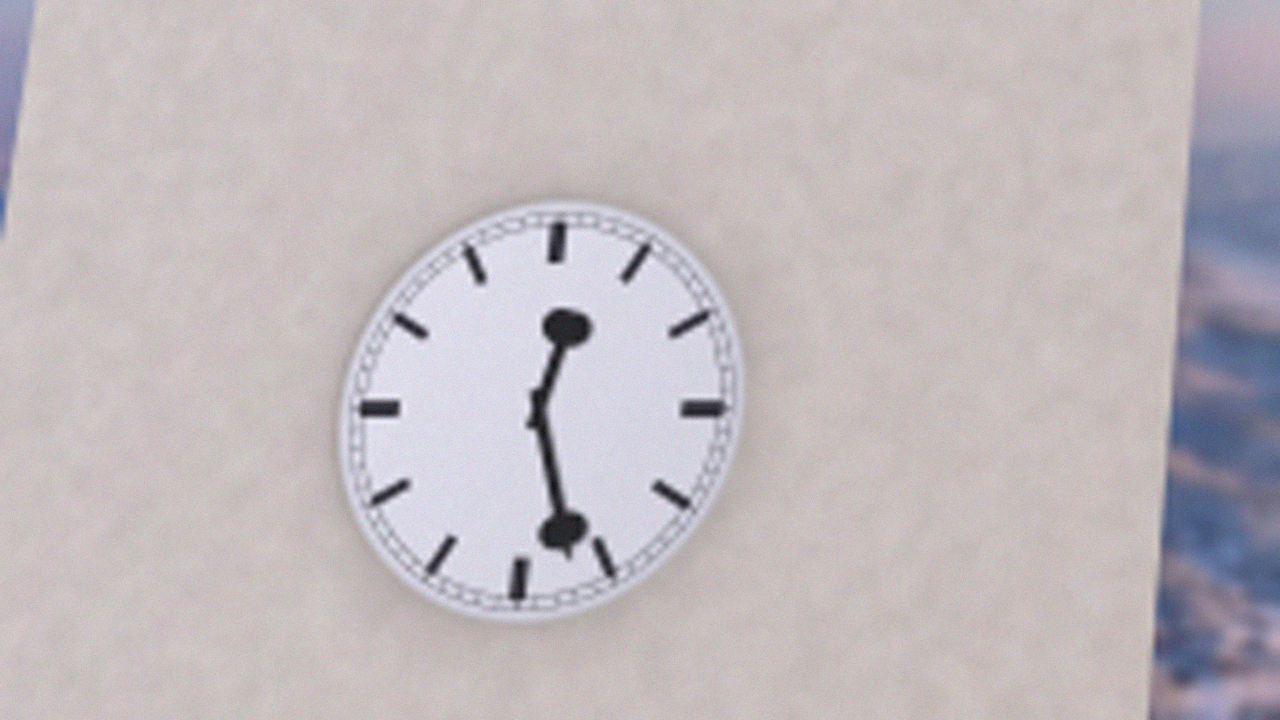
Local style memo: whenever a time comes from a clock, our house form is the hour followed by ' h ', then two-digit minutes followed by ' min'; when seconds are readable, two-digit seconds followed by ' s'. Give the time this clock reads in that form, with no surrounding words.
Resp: 12 h 27 min
